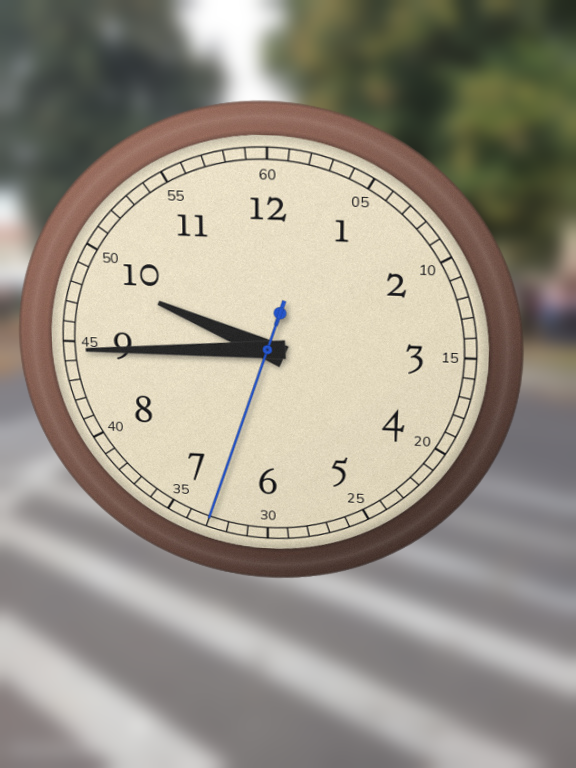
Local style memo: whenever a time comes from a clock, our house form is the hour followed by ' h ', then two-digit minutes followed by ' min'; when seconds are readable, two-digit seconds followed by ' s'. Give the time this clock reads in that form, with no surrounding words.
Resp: 9 h 44 min 33 s
